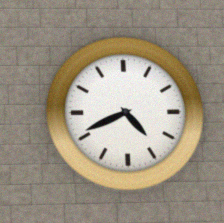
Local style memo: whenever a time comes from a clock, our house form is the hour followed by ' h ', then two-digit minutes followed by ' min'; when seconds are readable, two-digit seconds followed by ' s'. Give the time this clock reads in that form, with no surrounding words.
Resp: 4 h 41 min
